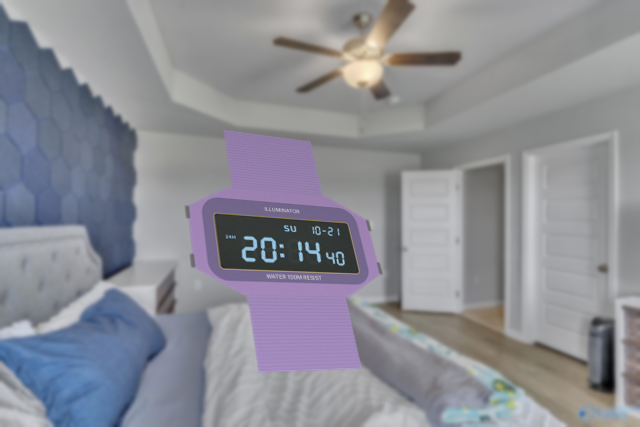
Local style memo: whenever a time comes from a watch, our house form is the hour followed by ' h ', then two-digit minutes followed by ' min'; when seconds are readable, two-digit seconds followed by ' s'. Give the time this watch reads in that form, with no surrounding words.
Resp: 20 h 14 min 40 s
